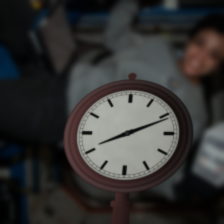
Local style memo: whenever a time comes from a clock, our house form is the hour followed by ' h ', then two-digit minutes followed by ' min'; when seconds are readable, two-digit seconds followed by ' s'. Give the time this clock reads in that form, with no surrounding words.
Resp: 8 h 11 min
